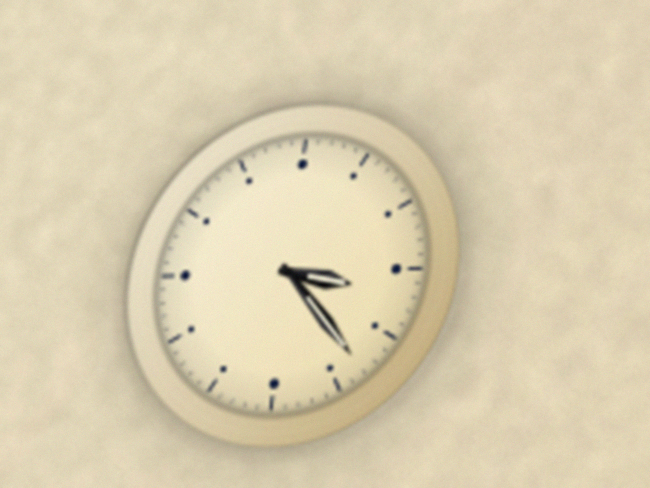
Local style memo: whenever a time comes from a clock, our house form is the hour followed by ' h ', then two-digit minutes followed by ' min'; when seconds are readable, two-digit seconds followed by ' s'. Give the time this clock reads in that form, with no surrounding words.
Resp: 3 h 23 min
